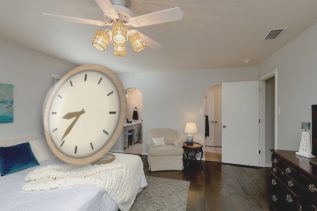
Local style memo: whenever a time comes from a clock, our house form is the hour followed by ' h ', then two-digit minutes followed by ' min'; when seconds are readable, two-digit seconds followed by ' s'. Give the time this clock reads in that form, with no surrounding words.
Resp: 8 h 36 min
